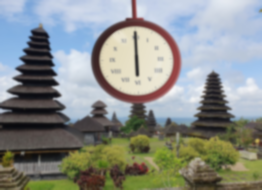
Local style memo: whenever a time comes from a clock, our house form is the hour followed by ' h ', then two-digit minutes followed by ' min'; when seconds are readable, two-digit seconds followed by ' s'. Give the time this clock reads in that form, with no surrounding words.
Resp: 6 h 00 min
